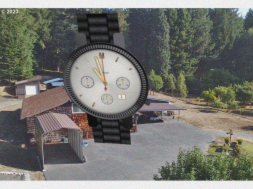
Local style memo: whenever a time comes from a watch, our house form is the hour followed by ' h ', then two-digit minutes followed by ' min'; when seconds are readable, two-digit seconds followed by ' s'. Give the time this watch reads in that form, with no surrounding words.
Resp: 10 h 58 min
